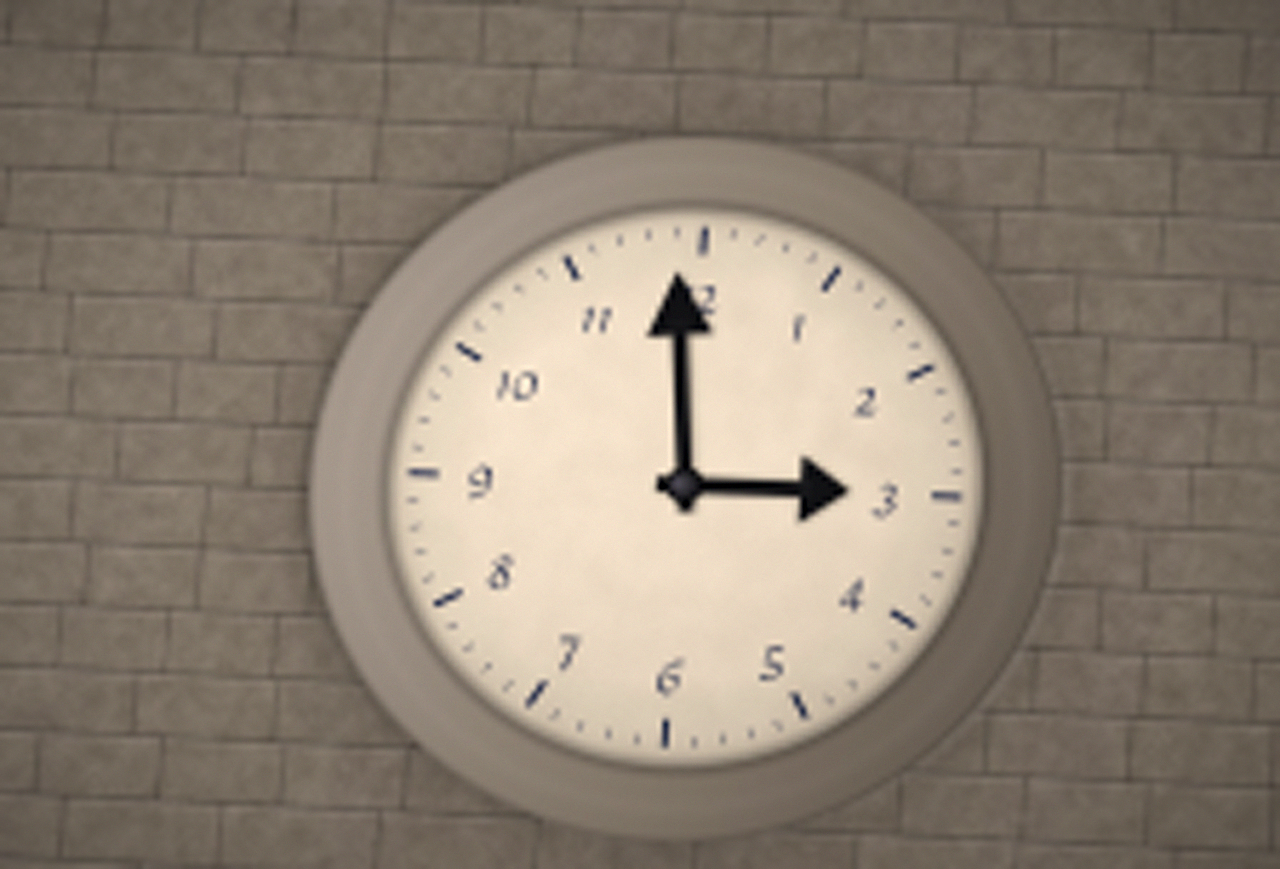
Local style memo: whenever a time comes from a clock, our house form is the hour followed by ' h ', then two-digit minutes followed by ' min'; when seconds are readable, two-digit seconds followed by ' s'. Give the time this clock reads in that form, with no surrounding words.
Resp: 2 h 59 min
